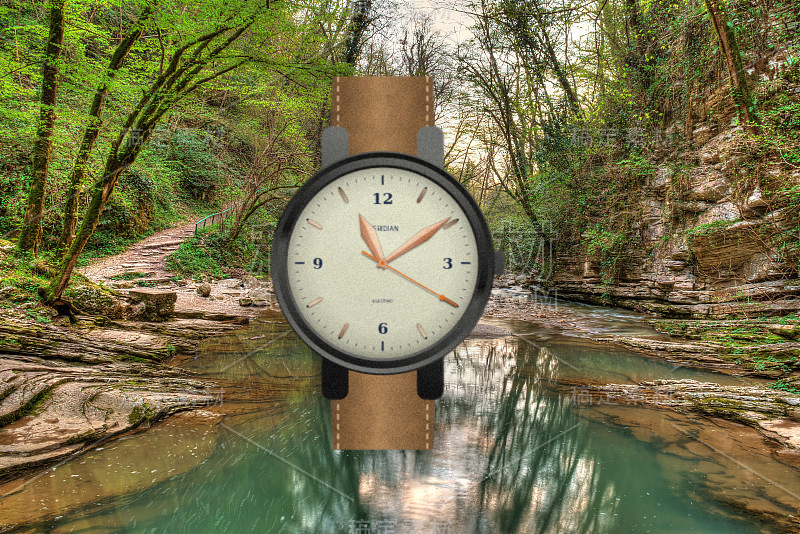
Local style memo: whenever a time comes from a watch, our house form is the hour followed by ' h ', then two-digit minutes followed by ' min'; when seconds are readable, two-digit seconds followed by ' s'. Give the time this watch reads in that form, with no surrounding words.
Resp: 11 h 09 min 20 s
